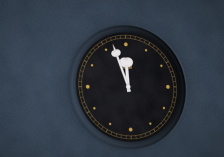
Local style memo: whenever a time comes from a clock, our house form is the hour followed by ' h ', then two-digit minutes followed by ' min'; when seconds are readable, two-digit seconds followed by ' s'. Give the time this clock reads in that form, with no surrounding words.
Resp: 11 h 57 min
